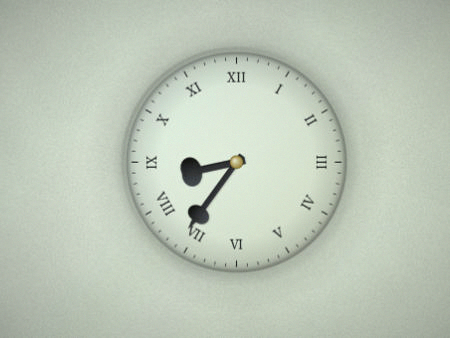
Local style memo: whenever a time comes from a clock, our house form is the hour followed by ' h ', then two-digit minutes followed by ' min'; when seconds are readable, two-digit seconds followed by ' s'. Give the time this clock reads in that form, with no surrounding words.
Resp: 8 h 36 min
